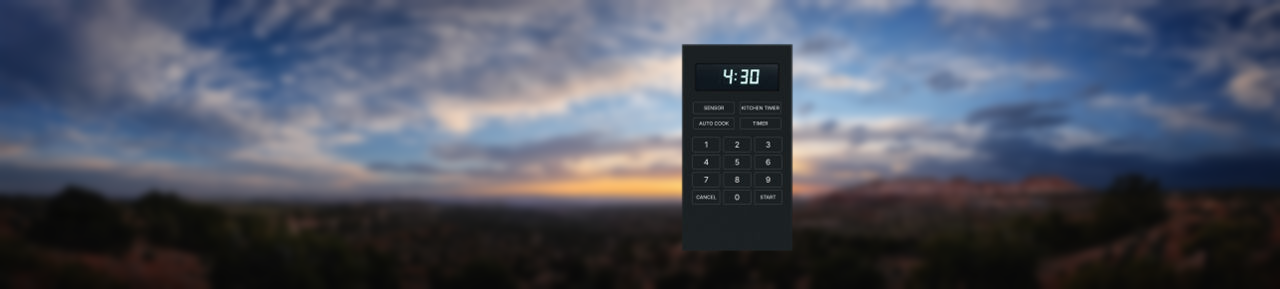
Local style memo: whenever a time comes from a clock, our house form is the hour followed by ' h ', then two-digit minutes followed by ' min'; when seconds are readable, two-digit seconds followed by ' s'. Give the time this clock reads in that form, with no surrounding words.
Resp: 4 h 30 min
